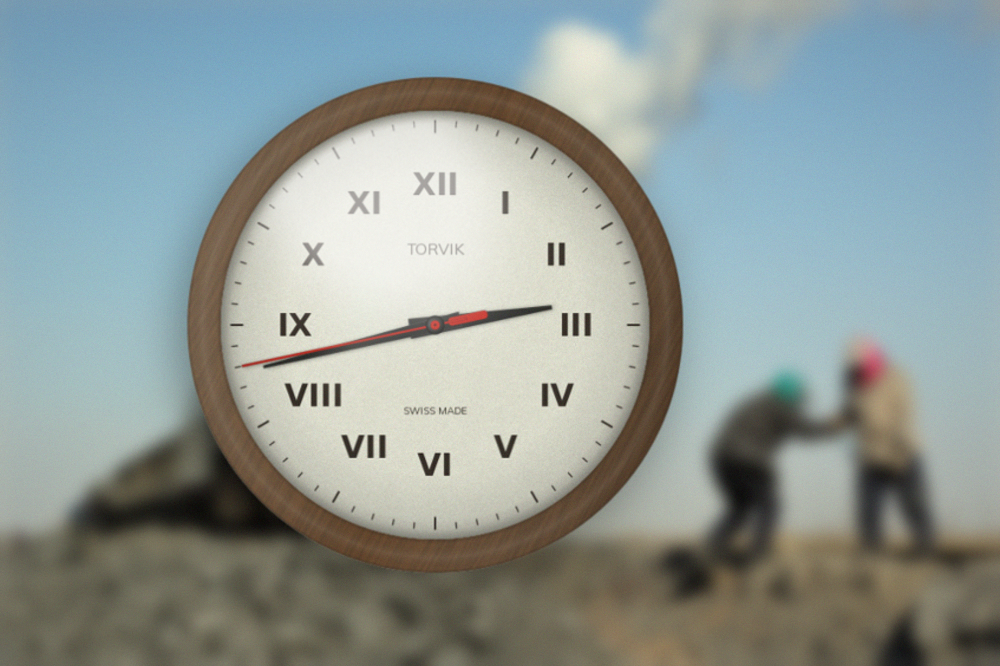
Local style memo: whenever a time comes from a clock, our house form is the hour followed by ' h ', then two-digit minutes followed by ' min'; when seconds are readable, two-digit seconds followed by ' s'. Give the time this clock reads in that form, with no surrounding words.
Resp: 2 h 42 min 43 s
